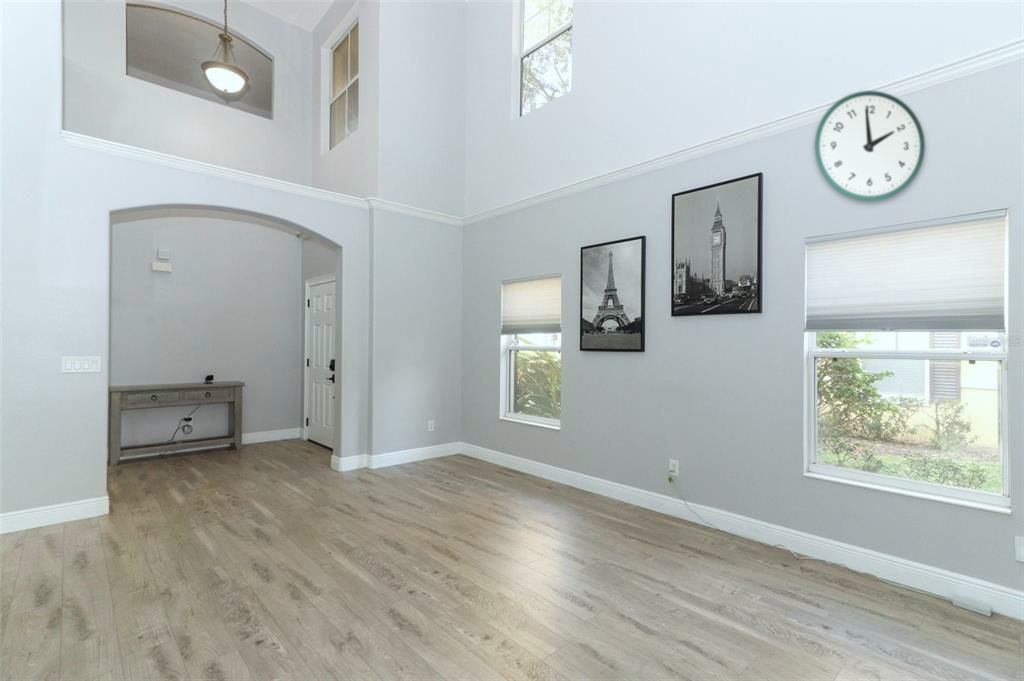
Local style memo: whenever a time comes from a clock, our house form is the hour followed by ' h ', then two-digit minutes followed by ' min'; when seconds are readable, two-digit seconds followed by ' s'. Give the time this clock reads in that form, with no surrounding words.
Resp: 1 h 59 min
